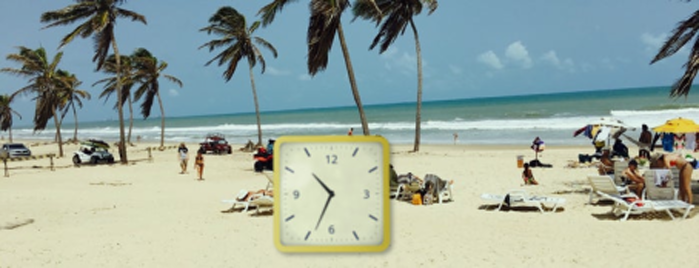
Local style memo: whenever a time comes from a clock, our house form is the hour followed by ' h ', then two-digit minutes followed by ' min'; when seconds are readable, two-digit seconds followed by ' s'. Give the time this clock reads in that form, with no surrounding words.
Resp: 10 h 34 min
